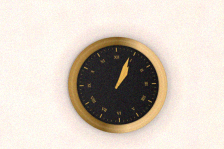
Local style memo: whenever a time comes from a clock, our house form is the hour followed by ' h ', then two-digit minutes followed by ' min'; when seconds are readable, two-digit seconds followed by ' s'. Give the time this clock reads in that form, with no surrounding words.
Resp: 1 h 04 min
